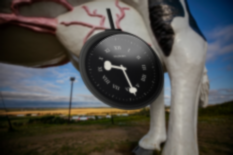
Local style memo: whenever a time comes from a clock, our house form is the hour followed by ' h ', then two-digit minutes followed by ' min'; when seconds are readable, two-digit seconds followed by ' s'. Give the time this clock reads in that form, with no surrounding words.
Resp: 9 h 28 min
